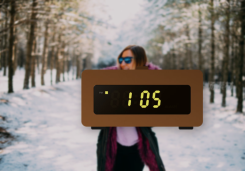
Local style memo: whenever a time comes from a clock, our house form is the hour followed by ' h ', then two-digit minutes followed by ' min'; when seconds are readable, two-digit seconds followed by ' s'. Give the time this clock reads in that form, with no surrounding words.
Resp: 1 h 05 min
